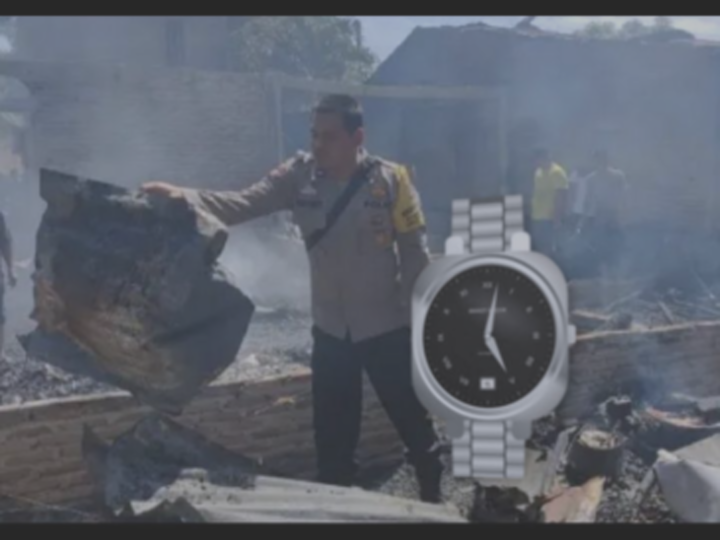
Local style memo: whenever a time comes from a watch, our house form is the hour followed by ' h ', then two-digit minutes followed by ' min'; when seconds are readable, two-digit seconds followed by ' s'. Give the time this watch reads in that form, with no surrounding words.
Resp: 5 h 02 min
